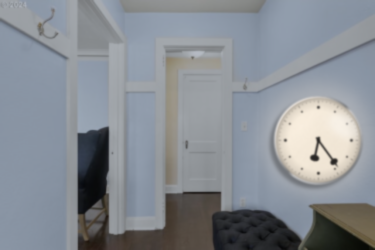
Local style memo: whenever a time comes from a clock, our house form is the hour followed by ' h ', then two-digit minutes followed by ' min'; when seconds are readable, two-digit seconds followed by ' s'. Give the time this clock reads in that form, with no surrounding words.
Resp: 6 h 24 min
